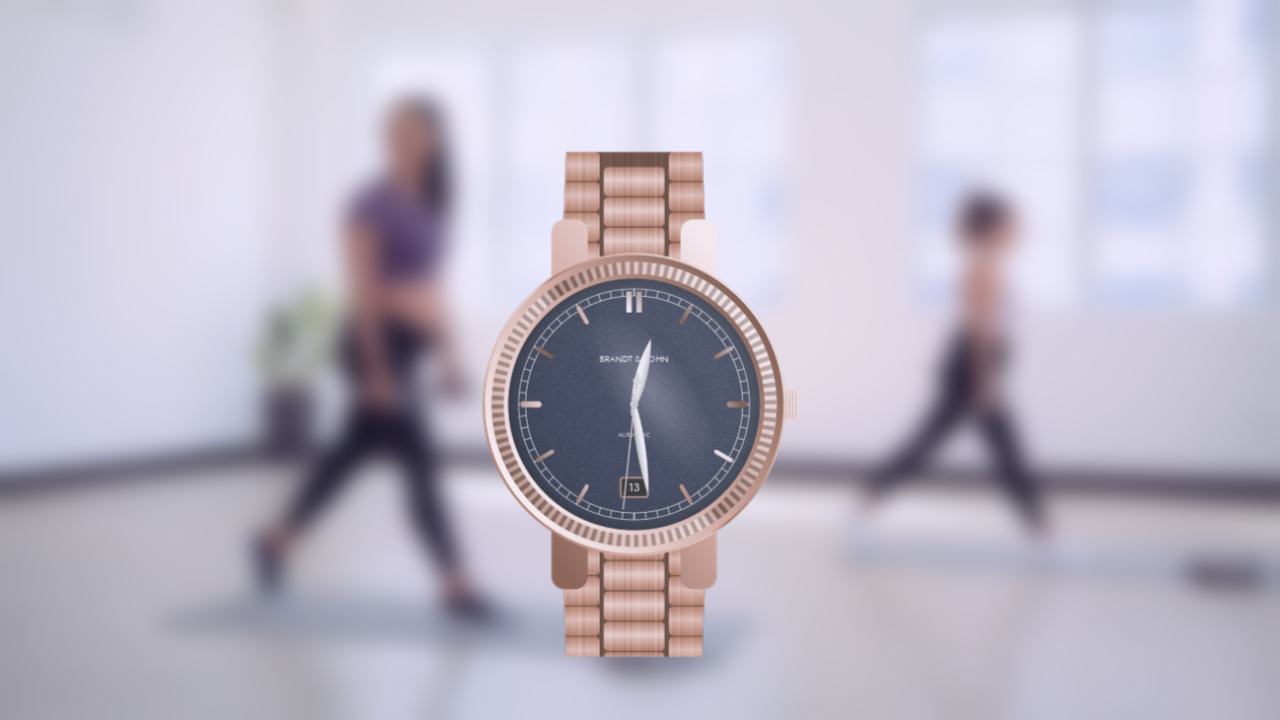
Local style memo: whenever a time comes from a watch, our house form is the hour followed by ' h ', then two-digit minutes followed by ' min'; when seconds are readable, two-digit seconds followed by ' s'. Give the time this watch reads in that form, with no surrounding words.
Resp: 12 h 28 min 31 s
